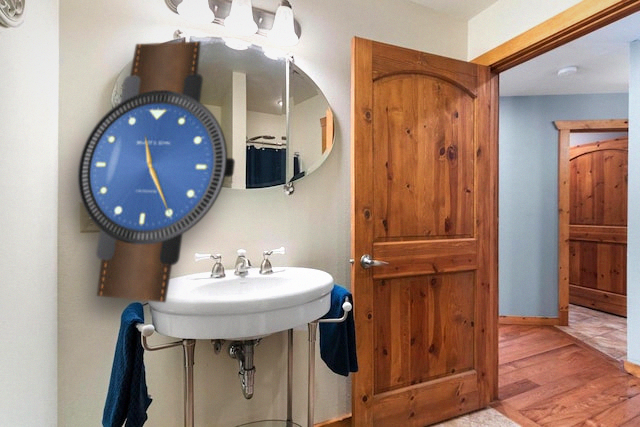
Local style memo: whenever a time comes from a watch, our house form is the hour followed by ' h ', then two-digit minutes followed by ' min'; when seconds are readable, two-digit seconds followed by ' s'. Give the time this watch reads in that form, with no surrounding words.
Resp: 11 h 25 min
